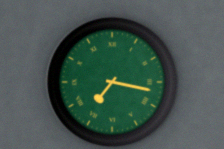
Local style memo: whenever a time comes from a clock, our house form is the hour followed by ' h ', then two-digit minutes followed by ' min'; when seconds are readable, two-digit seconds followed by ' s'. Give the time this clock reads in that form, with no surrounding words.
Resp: 7 h 17 min
